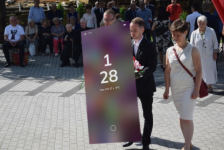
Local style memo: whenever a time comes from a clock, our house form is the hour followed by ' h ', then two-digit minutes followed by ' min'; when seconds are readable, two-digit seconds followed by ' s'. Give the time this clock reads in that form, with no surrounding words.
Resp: 1 h 28 min
